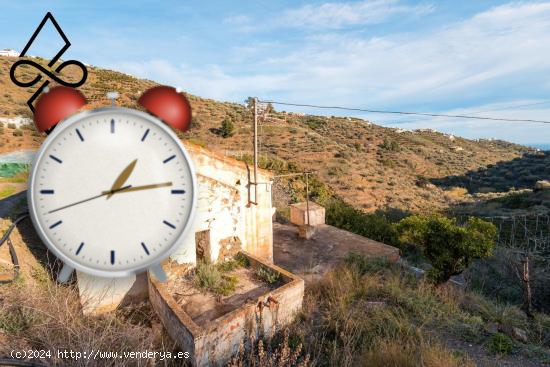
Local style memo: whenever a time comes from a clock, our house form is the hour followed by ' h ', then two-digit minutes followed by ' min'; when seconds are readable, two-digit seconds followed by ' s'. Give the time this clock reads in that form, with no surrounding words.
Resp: 1 h 13 min 42 s
